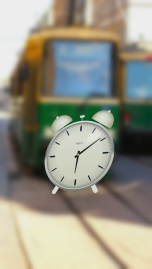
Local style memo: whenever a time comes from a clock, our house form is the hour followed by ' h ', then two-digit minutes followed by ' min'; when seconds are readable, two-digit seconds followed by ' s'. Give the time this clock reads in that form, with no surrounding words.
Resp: 6 h 09 min
